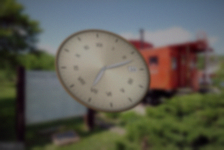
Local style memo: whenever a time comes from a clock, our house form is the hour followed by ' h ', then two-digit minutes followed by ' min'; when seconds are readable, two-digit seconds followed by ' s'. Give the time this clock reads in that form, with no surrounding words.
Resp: 7 h 12 min
